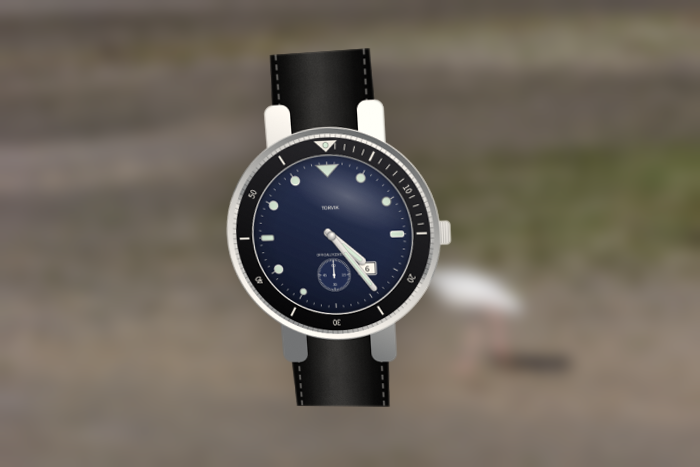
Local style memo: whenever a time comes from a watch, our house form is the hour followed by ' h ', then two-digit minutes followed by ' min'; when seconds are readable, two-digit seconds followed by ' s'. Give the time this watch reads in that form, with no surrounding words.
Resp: 4 h 24 min
